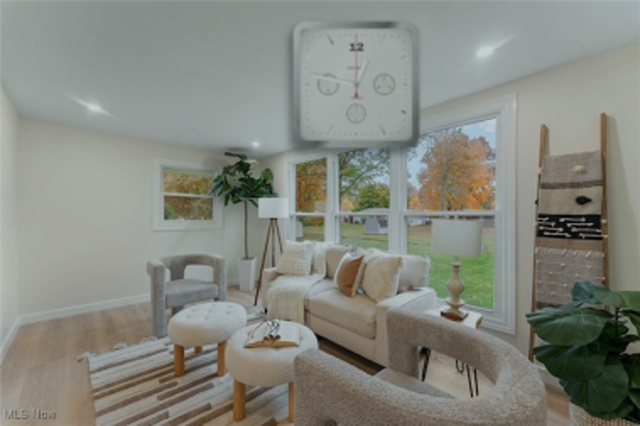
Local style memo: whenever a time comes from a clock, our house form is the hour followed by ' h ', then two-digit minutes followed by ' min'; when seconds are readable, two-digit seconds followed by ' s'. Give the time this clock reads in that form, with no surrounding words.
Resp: 12 h 47 min
